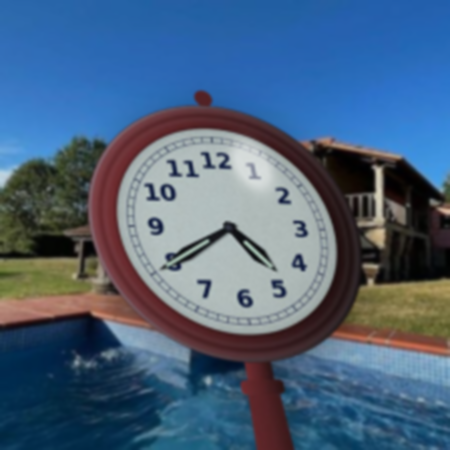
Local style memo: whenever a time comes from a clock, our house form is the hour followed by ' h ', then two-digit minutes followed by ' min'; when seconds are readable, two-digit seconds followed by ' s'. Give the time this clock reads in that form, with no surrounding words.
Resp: 4 h 40 min
